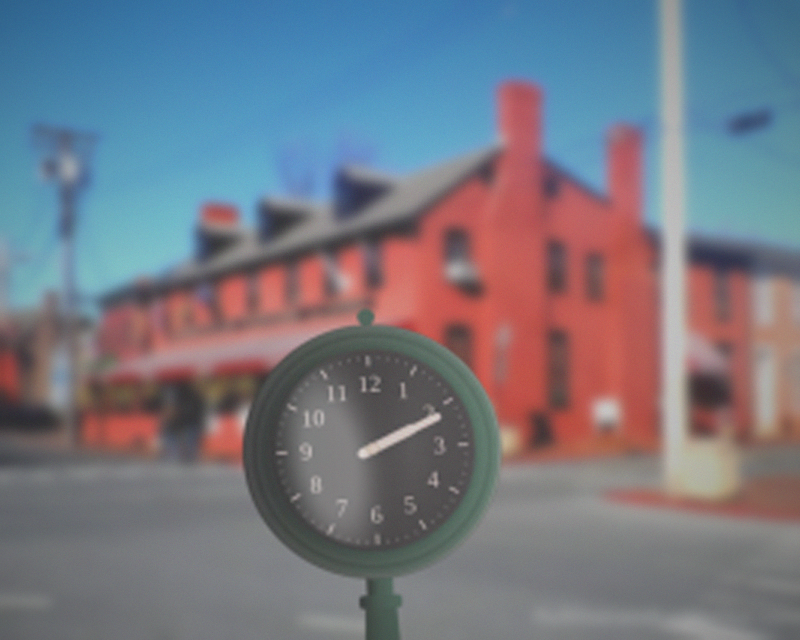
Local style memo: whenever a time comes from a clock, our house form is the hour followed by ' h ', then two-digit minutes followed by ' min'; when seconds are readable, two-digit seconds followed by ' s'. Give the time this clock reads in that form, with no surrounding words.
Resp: 2 h 11 min
